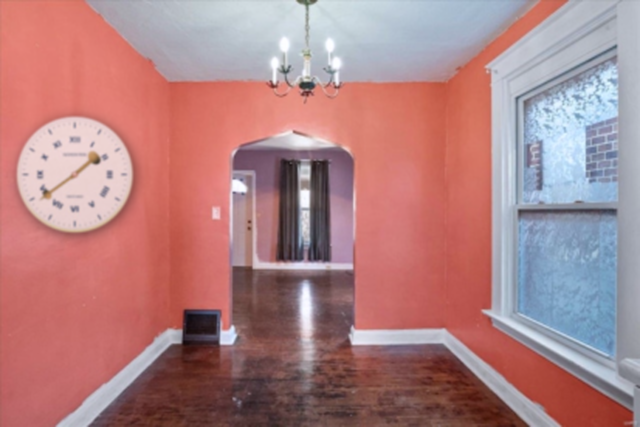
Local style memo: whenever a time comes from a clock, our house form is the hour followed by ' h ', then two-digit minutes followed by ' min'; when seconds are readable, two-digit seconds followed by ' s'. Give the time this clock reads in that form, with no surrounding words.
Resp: 1 h 39 min
